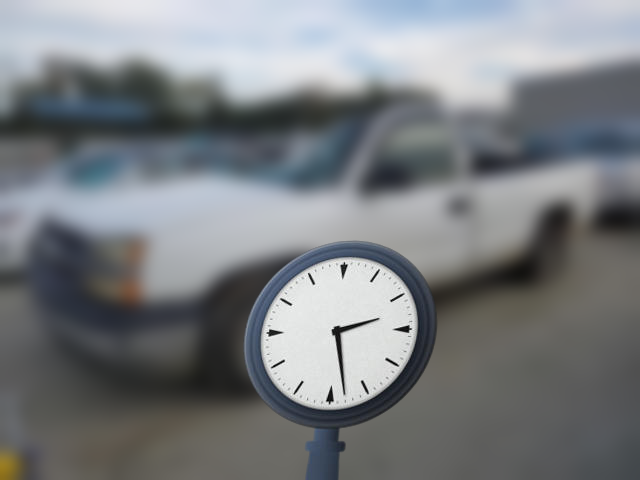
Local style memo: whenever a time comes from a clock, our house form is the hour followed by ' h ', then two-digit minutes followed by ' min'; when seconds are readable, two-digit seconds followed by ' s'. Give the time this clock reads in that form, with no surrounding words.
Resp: 2 h 28 min
